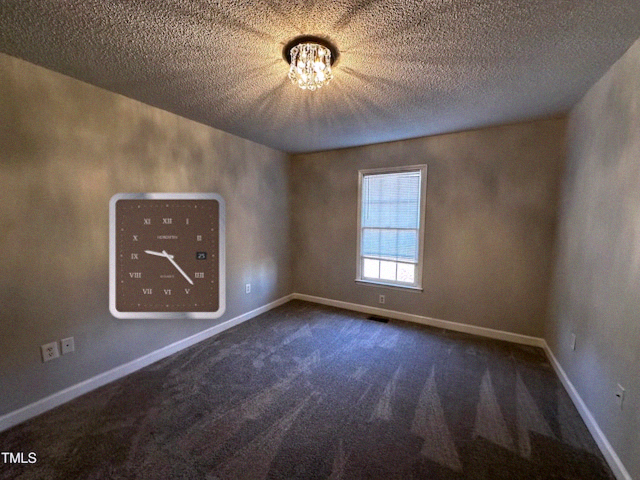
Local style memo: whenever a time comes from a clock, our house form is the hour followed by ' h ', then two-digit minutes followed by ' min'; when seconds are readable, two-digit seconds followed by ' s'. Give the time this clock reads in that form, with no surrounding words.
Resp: 9 h 23 min
